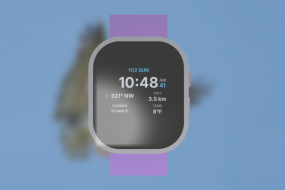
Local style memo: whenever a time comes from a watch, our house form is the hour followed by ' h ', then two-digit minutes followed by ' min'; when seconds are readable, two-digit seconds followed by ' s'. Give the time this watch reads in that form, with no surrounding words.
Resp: 10 h 48 min
